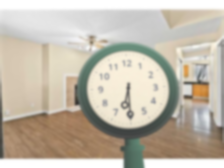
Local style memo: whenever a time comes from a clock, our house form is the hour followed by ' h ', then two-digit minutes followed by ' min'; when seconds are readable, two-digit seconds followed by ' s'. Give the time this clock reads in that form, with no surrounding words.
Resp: 6 h 30 min
